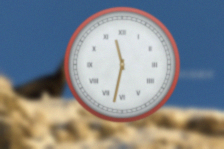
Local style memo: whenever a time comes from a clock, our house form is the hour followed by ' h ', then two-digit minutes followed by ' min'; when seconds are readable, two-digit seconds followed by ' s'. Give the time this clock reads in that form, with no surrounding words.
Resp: 11 h 32 min
